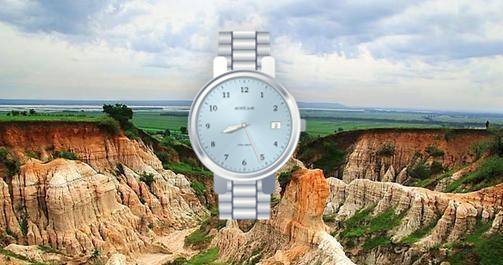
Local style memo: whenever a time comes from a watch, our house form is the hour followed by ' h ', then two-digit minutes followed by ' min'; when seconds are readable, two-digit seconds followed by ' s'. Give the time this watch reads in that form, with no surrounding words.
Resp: 8 h 26 min
